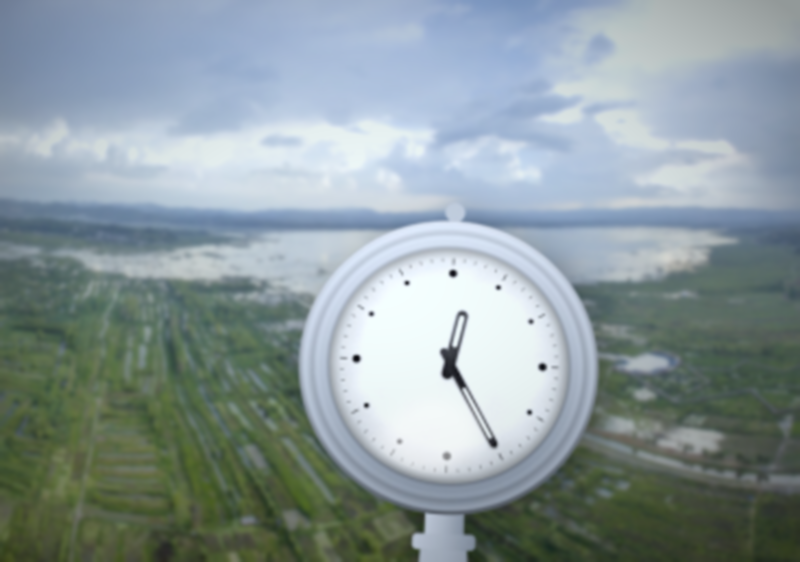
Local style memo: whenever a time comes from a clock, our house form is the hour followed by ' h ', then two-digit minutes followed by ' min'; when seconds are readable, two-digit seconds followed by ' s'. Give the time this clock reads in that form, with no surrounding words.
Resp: 12 h 25 min
